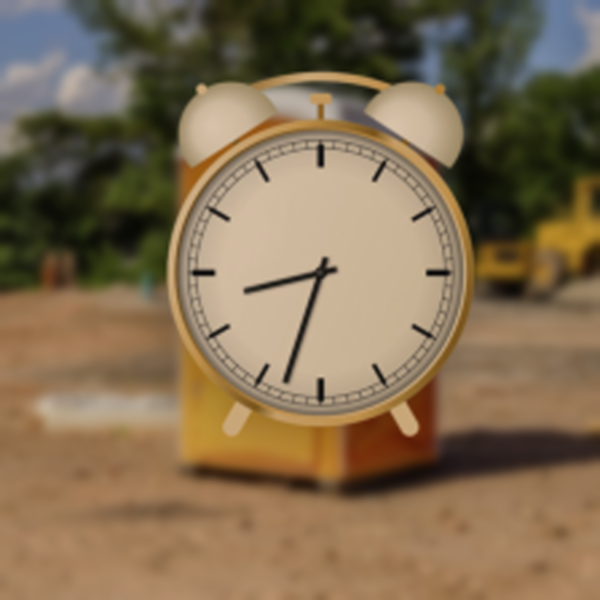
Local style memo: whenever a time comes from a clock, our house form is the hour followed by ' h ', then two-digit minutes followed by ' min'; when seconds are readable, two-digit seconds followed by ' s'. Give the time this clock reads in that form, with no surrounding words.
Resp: 8 h 33 min
